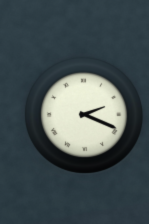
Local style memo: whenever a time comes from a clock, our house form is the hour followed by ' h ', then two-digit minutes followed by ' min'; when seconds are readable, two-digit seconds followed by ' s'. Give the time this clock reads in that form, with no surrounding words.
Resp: 2 h 19 min
